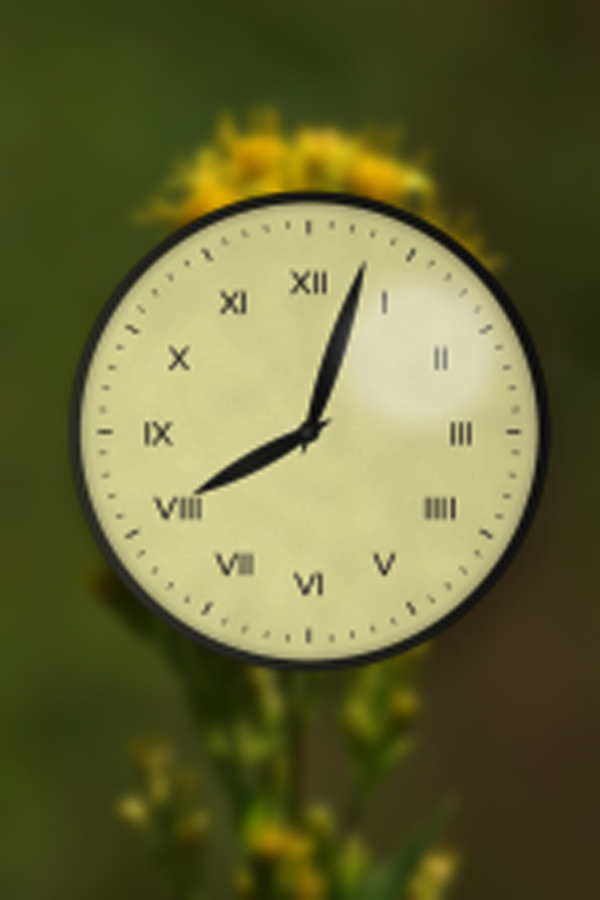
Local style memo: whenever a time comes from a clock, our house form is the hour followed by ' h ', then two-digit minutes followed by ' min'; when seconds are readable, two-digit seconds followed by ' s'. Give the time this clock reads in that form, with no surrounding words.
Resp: 8 h 03 min
